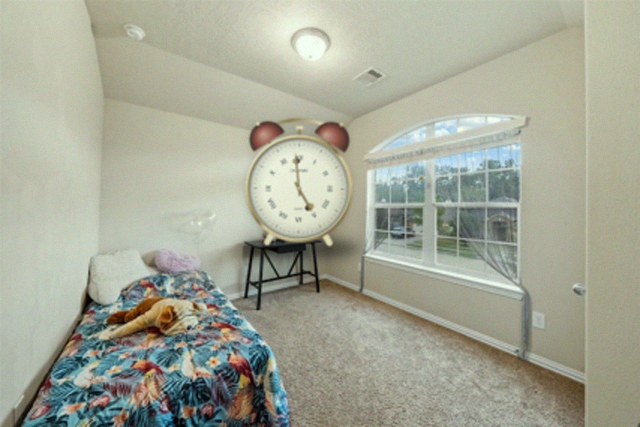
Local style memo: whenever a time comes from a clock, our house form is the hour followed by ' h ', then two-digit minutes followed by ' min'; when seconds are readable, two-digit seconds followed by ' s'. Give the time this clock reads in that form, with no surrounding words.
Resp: 4 h 59 min
